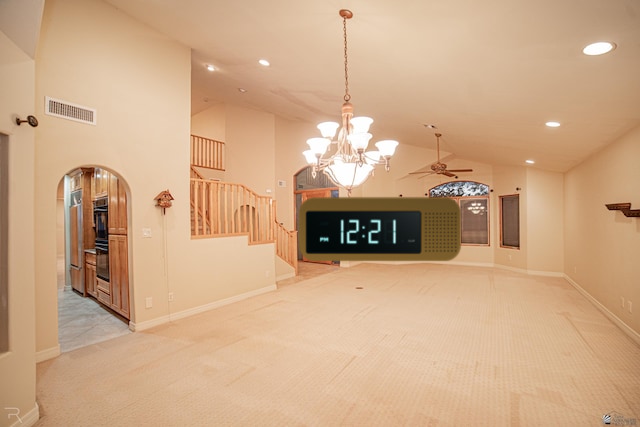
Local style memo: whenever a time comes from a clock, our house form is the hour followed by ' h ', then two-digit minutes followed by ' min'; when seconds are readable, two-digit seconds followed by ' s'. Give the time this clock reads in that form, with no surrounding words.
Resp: 12 h 21 min
